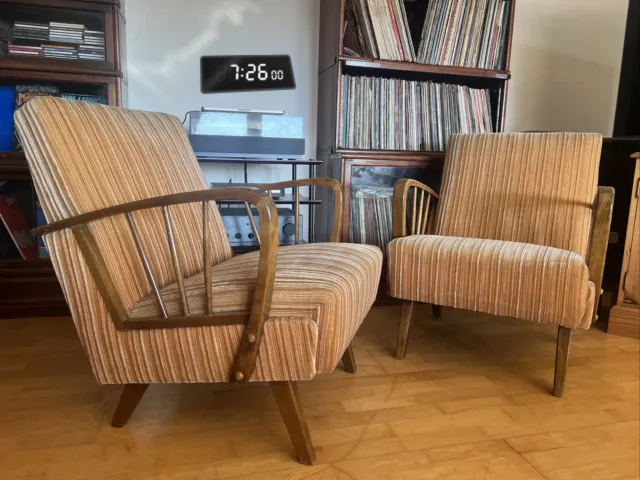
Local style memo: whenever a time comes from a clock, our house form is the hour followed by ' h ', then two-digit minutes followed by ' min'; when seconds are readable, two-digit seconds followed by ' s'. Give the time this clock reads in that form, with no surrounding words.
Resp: 7 h 26 min 00 s
